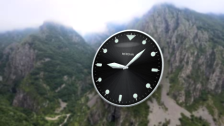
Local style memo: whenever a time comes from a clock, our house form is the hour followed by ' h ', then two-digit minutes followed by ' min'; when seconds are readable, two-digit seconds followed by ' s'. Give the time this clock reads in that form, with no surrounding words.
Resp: 9 h 07 min
